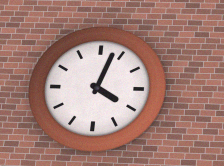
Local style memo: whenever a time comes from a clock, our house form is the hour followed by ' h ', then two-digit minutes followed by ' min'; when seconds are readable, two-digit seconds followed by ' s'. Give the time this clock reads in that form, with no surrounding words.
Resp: 4 h 03 min
